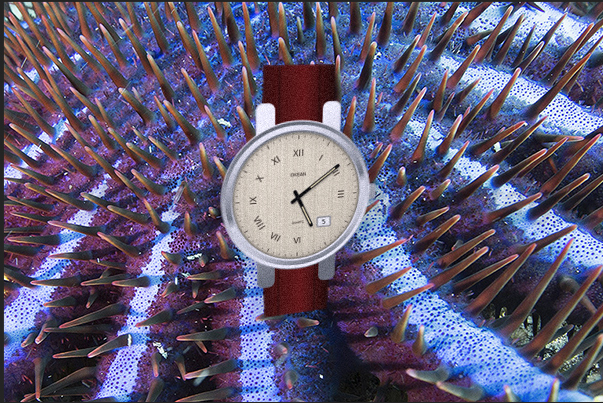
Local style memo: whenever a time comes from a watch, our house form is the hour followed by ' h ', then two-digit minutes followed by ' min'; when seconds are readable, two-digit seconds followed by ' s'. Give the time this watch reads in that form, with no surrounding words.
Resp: 5 h 09 min
